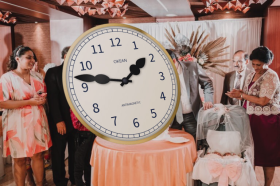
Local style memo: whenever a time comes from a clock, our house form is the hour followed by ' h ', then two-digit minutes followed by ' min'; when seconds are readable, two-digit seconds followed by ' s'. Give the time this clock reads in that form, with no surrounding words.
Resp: 1 h 47 min
